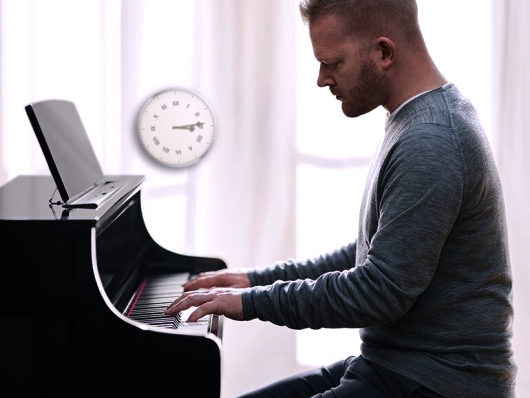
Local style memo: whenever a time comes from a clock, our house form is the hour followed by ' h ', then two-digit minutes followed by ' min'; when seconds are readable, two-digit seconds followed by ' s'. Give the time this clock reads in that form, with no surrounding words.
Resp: 3 h 14 min
